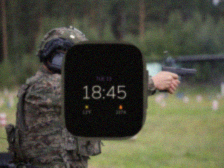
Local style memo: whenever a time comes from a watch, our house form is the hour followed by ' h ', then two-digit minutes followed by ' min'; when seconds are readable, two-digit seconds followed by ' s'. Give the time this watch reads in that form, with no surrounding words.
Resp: 18 h 45 min
